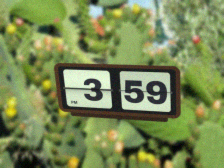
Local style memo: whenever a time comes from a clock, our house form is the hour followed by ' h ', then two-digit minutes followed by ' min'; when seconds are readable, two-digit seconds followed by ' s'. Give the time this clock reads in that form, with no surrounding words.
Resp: 3 h 59 min
